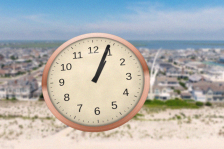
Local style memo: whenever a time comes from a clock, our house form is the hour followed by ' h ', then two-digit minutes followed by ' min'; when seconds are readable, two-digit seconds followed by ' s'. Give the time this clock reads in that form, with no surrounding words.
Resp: 1 h 04 min
